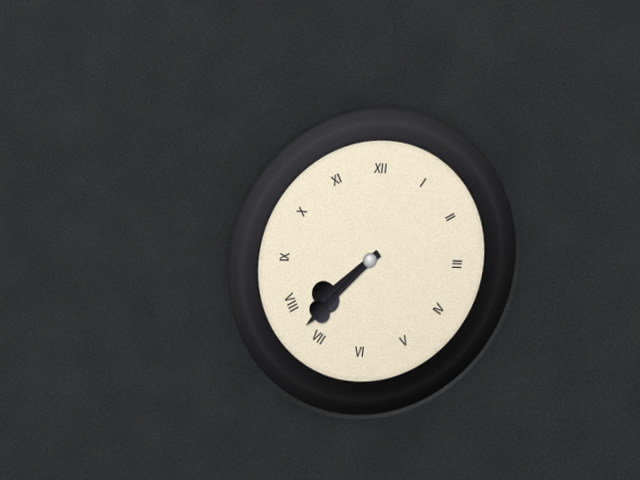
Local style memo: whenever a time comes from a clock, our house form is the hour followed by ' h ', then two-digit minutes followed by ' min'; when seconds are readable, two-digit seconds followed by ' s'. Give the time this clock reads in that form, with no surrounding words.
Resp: 7 h 37 min
